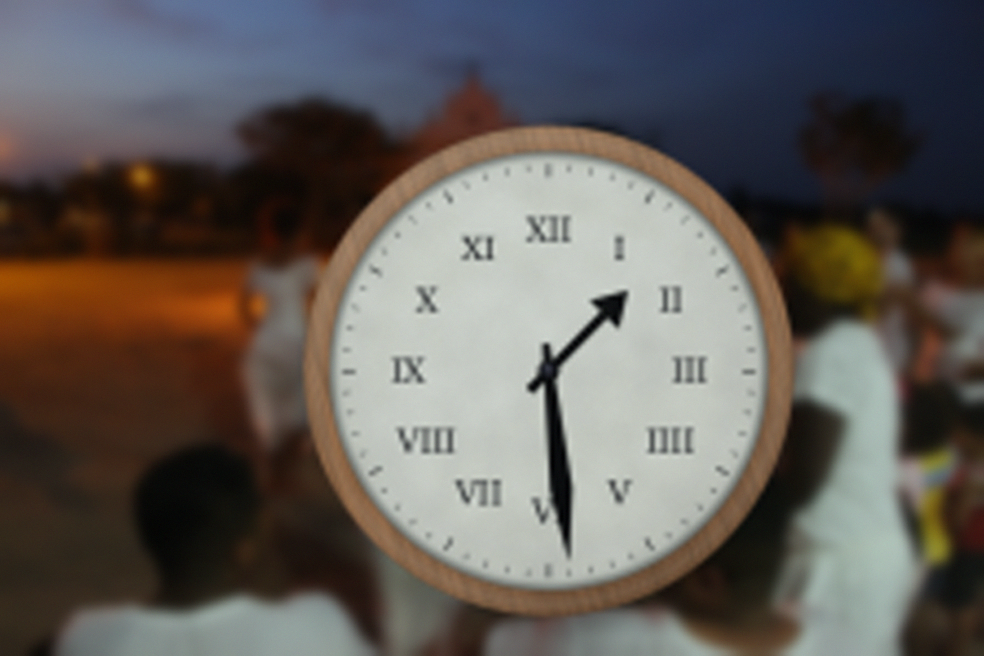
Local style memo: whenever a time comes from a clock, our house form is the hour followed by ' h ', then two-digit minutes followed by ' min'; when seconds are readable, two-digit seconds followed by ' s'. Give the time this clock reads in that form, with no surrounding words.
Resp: 1 h 29 min
